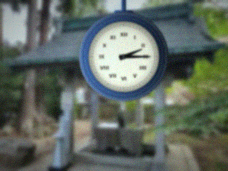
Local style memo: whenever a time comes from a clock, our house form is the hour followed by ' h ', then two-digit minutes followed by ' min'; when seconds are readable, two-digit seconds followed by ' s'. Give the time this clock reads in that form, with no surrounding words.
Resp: 2 h 15 min
